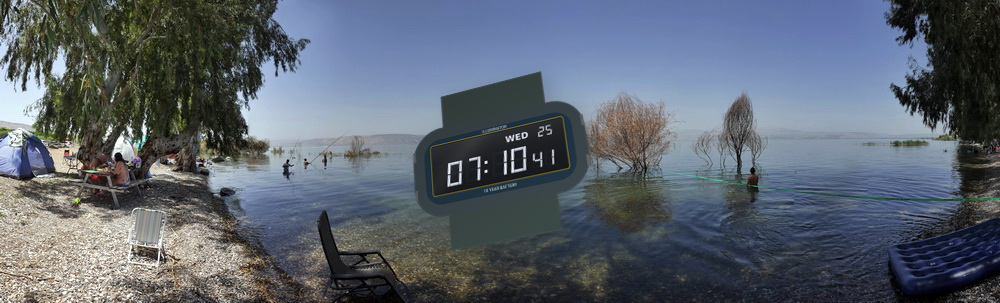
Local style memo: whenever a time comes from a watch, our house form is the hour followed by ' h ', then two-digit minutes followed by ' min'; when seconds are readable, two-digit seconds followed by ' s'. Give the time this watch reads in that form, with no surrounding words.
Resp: 7 h 10 min 41 s
